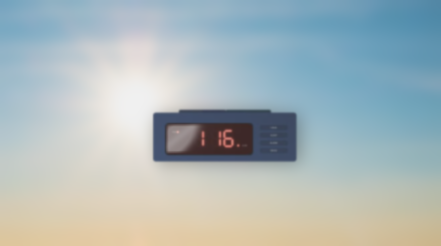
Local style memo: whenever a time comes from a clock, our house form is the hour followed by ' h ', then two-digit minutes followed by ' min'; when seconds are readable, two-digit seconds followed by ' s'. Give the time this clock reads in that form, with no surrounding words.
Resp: 1 h 16 min
